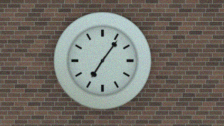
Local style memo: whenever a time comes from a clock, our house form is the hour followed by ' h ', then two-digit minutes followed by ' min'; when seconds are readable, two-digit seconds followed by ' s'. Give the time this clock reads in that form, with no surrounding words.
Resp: 7 h 06 min
